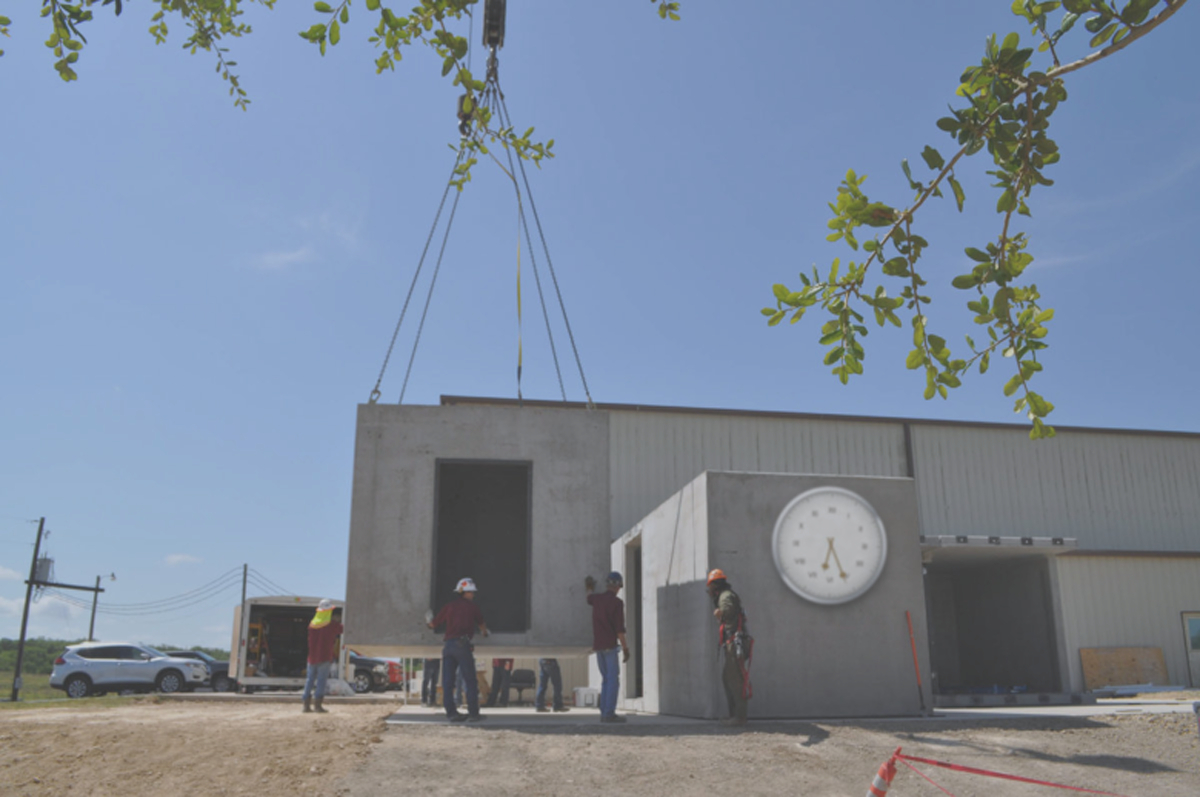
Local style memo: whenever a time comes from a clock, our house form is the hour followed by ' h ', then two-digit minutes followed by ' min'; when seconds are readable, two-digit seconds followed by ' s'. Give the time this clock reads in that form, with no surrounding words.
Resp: 6 h 26 min
